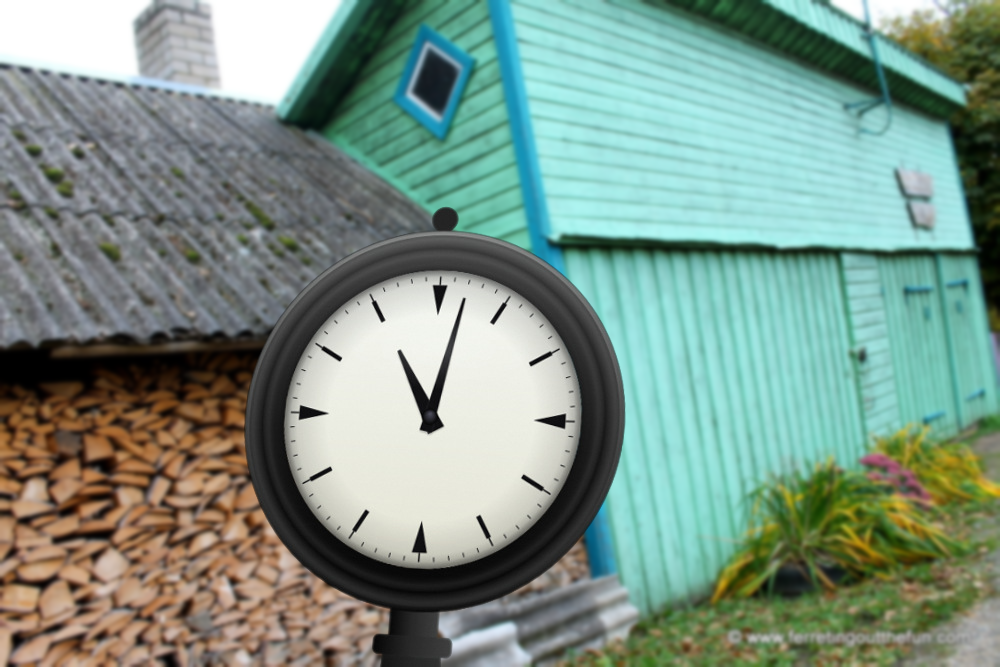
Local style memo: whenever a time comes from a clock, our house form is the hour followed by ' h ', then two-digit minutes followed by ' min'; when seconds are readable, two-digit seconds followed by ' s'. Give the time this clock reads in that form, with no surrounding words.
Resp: 11 h 02 min
